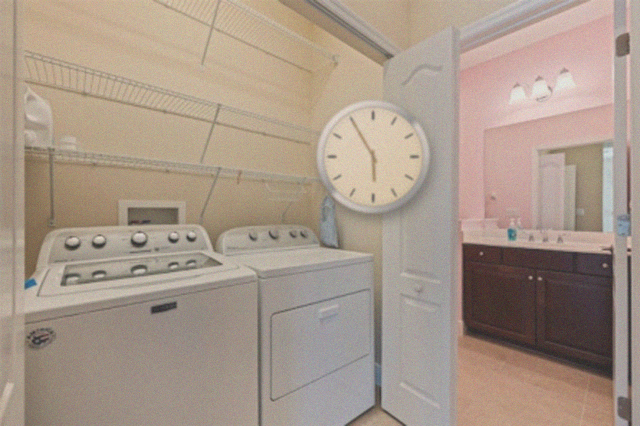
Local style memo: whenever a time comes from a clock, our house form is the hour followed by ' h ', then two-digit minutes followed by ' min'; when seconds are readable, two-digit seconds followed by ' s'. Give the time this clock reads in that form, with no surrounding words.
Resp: 5 h 55 min
